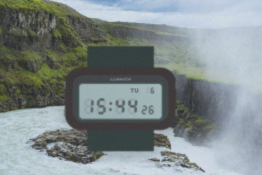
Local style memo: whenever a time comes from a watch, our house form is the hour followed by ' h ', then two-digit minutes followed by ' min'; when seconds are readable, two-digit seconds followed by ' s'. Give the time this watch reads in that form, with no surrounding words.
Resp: 15 h 44 min 26 s
